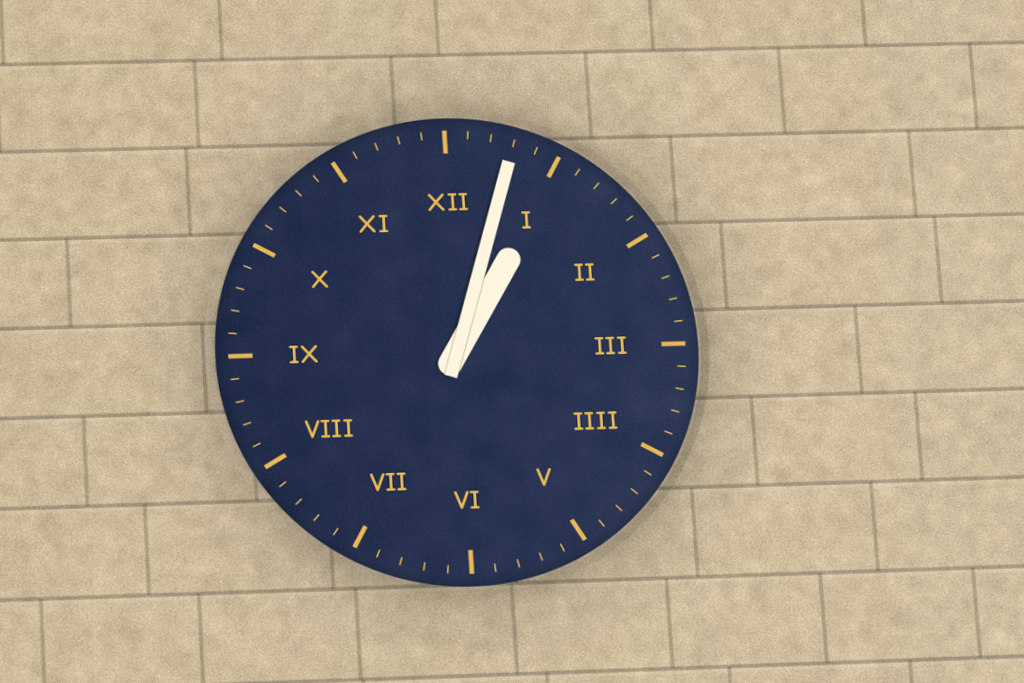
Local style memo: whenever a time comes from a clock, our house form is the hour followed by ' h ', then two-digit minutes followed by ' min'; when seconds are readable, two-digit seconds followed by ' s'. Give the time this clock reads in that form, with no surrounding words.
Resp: 1 h 03 min
